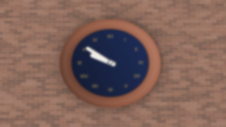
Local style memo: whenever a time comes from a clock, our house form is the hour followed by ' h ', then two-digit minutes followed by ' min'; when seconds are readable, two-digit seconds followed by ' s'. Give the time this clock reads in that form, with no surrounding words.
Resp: 9 h 51 min
